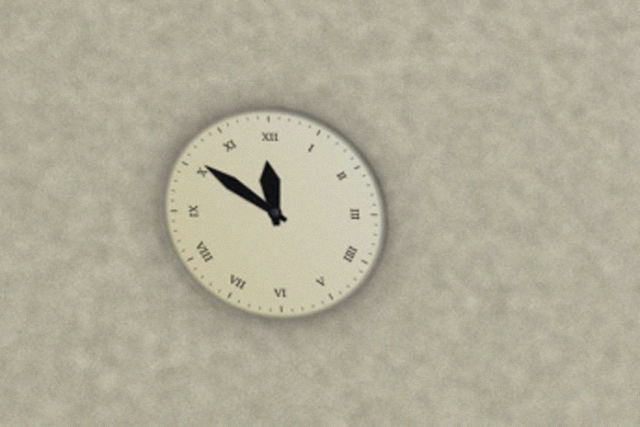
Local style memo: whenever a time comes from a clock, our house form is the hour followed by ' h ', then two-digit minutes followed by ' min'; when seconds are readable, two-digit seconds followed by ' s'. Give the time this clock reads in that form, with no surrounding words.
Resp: 11 h 51 min
